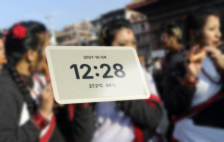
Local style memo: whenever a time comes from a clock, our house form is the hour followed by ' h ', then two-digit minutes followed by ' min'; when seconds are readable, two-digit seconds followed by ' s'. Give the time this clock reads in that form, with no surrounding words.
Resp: 12 h 28 min
